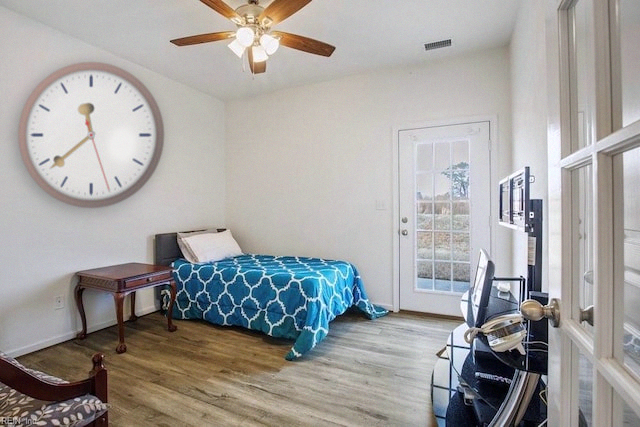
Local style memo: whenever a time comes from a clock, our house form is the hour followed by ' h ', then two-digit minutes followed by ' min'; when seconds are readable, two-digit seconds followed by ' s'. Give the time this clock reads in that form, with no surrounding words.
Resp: 11 h 38 min 27 s
